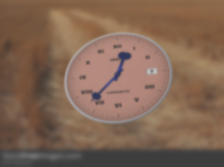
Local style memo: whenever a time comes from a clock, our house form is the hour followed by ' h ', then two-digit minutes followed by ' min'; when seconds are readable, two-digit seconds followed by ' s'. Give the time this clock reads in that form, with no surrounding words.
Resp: 12 h 37 min
